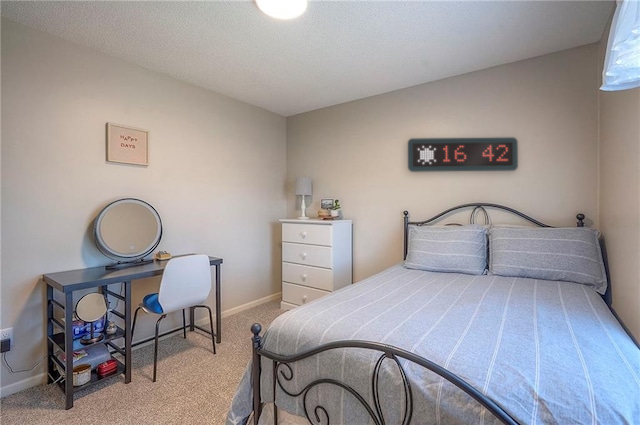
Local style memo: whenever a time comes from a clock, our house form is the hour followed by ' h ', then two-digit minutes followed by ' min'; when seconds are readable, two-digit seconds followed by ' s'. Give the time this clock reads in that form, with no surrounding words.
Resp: 16 h 42 min
